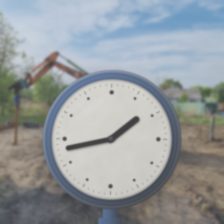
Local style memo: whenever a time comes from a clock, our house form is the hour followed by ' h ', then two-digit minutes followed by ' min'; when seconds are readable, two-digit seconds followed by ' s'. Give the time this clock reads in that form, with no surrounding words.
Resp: 1 h 43 min
